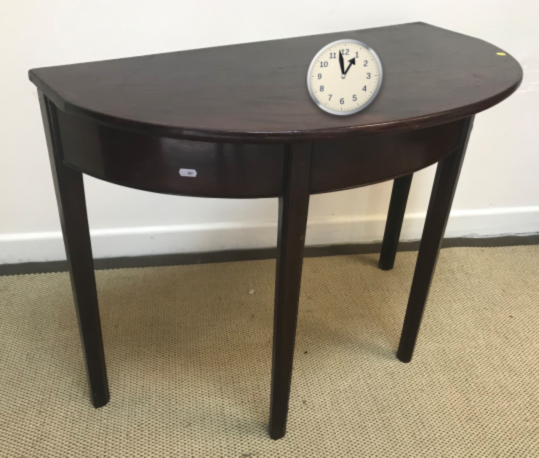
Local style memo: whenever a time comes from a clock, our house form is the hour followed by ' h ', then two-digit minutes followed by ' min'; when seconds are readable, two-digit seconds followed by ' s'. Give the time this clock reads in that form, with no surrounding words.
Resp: 12 h 58 min
